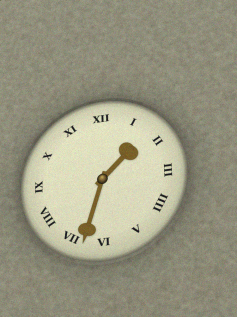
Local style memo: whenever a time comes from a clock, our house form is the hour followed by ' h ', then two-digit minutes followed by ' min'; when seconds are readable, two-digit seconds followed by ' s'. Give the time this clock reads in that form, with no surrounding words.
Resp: 1 h 33 min
